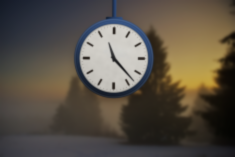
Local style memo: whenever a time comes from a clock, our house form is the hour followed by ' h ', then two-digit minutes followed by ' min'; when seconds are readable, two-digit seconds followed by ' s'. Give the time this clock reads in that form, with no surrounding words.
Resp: 11 h 23 min
